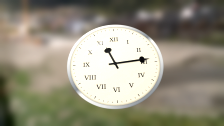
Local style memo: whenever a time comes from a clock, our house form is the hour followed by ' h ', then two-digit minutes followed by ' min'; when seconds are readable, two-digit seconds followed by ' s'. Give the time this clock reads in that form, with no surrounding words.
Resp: 11 h 14 min
